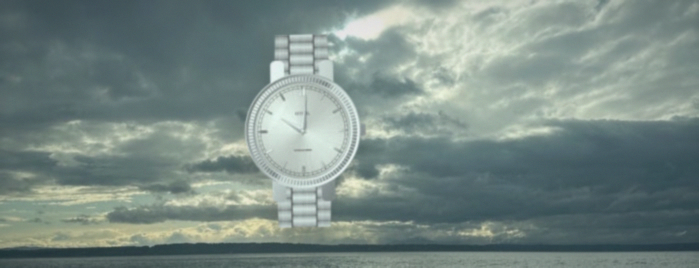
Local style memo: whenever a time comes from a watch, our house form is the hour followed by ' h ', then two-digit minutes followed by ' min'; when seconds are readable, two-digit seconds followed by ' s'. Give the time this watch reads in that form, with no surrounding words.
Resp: 10 h 01 min
